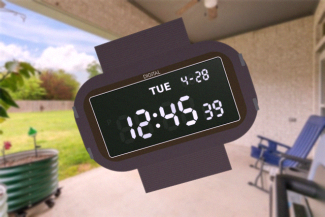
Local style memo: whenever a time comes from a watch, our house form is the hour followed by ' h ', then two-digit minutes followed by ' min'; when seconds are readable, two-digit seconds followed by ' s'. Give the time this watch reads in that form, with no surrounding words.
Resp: 12 h 45 min 39 s
